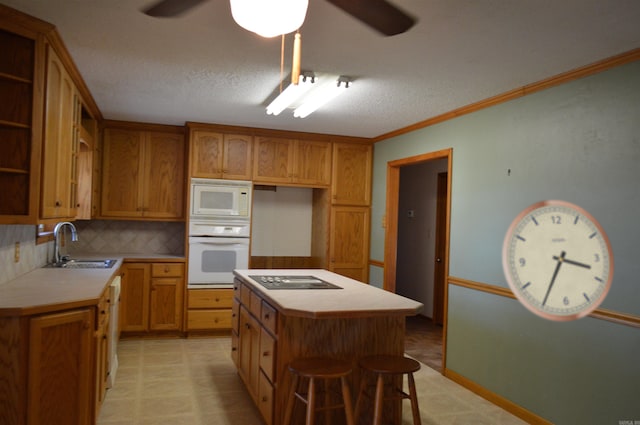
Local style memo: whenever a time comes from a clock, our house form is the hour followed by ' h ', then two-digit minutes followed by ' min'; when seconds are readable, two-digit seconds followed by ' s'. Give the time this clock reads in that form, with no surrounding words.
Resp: 3 h 35 min
